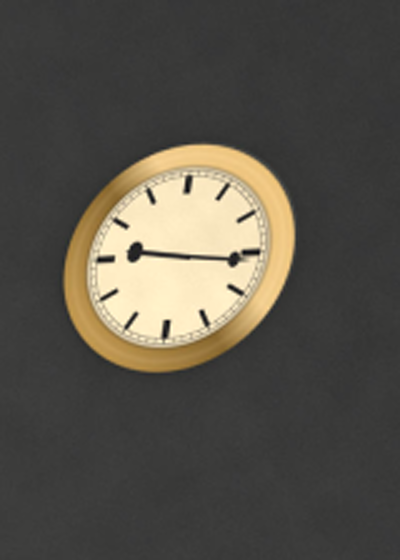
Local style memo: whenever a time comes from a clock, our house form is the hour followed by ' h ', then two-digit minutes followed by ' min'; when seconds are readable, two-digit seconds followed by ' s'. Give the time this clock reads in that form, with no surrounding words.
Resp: 9 h 16 min
